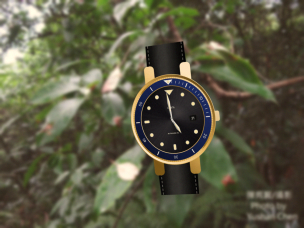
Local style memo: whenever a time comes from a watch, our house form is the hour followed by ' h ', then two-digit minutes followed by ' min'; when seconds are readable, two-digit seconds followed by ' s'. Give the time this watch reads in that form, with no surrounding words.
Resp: 4 h 59 min
